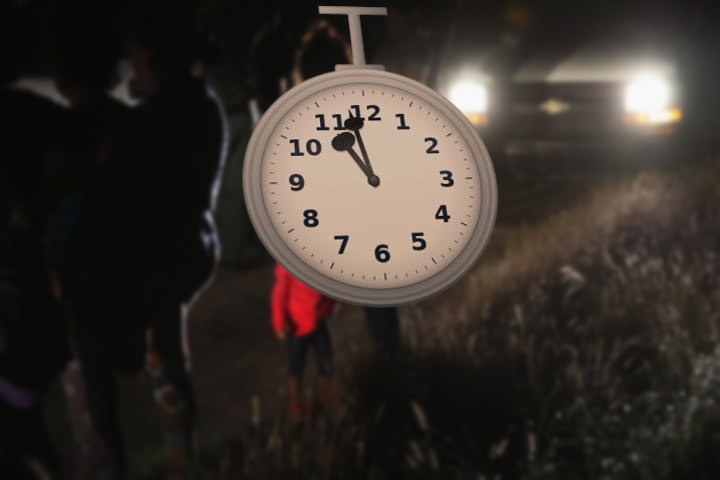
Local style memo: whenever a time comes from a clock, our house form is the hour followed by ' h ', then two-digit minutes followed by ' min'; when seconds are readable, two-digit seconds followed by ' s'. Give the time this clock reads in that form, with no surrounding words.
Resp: 10 h 58 min
